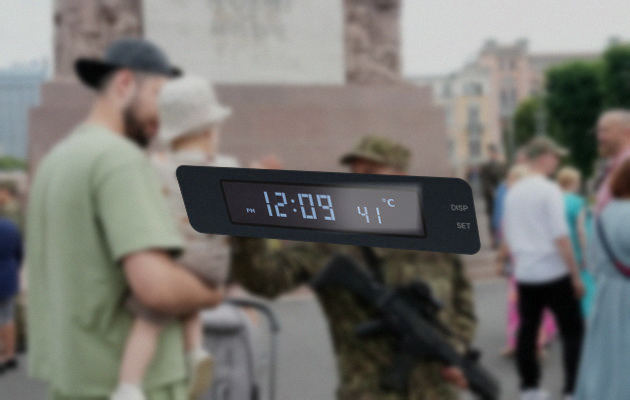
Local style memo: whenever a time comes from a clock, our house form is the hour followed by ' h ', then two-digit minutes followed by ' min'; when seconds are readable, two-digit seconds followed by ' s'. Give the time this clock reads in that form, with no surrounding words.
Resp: 12 h 09 min
